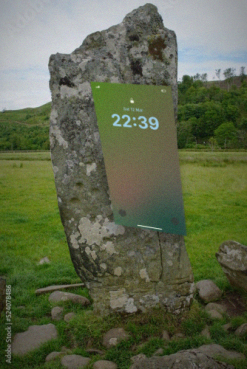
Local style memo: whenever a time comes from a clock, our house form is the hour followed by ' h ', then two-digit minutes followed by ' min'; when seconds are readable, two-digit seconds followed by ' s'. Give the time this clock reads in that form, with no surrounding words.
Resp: 22 h 39 min
